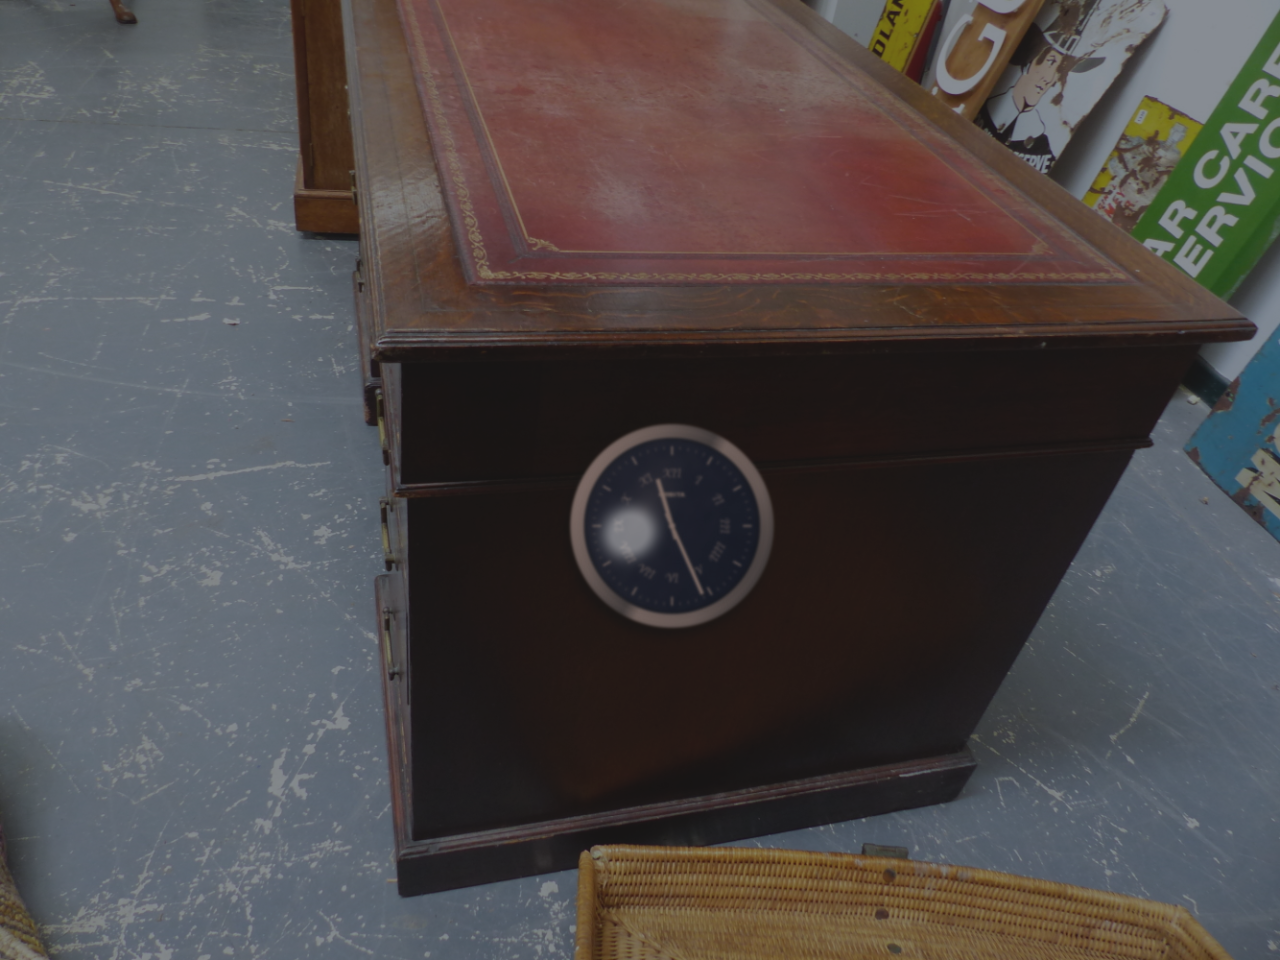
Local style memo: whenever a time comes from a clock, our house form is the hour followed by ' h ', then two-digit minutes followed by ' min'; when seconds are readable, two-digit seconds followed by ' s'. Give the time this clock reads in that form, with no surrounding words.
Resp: 11 h 26 min
